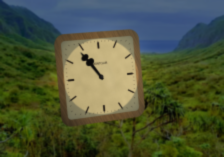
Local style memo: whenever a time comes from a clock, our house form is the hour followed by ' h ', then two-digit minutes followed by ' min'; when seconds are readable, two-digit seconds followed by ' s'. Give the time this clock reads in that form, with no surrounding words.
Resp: 10 h 54 min
